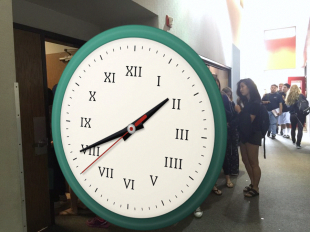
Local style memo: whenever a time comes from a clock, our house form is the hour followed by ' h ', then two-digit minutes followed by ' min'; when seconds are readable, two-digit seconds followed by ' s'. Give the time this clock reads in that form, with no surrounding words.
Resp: 1 h 40 min 38 s
